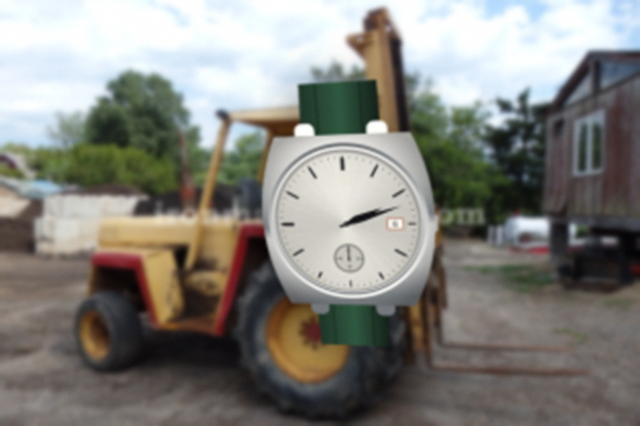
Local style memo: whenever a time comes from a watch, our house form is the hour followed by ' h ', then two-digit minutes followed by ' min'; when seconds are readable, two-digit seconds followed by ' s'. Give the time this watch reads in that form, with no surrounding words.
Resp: 2 h 12 min
